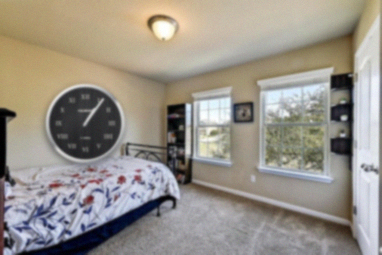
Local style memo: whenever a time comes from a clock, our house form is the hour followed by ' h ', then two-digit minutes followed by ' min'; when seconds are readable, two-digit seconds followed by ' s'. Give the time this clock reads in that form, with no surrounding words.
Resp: 1 h 06 min
